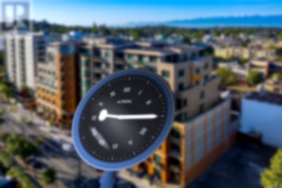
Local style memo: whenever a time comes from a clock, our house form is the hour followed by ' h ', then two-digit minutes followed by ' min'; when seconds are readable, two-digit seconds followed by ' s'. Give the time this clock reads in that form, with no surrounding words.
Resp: 9 h 15 min
